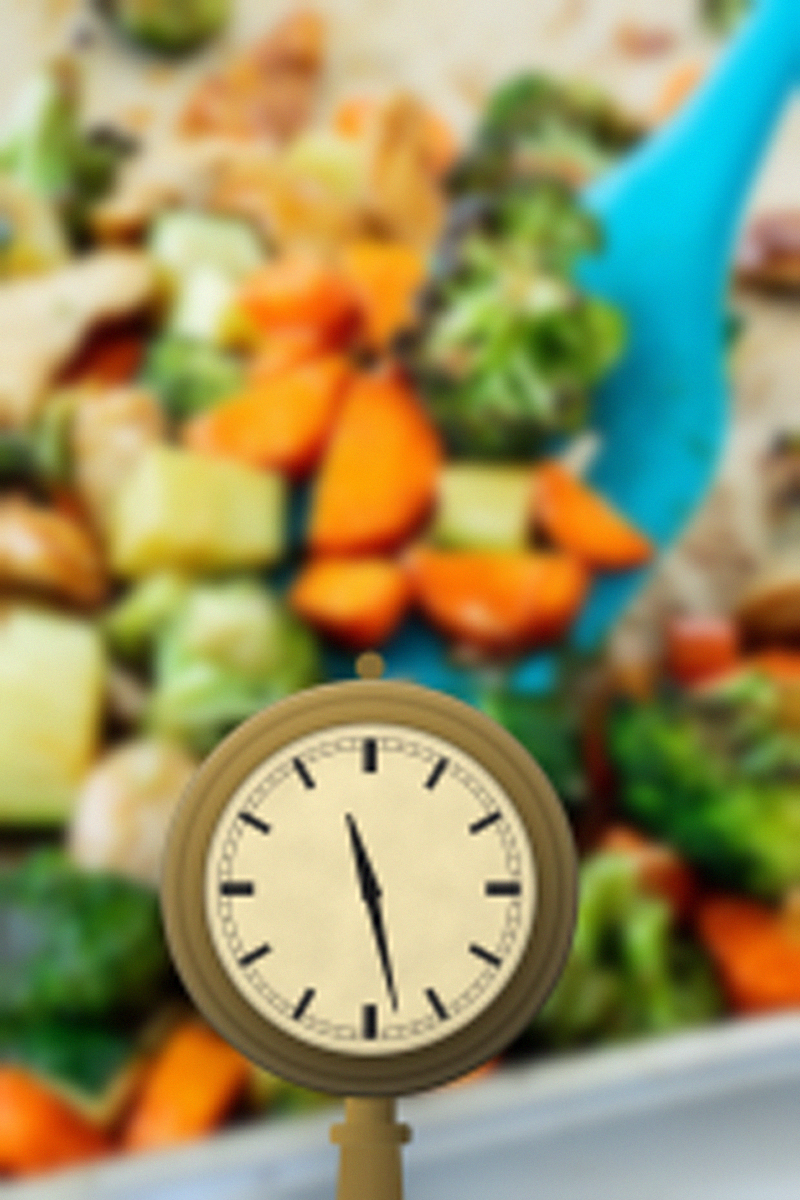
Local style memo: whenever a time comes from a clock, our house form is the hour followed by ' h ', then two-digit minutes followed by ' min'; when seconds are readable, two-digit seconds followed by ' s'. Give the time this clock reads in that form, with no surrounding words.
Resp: 11 h 28 min
